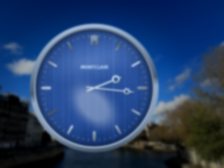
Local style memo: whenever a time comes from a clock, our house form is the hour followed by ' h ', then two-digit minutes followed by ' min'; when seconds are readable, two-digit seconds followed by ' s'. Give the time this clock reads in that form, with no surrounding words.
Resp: 2 h 16 min
